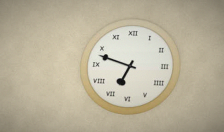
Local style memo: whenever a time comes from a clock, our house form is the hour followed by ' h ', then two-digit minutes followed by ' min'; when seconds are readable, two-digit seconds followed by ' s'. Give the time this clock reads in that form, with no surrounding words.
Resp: 6 h 48 min
